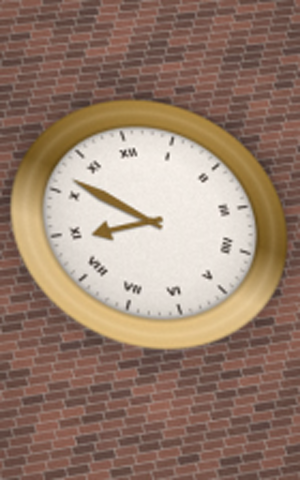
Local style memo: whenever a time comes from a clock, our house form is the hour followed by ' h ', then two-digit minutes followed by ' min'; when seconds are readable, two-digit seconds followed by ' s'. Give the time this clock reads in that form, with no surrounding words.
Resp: 8 h 52 min
